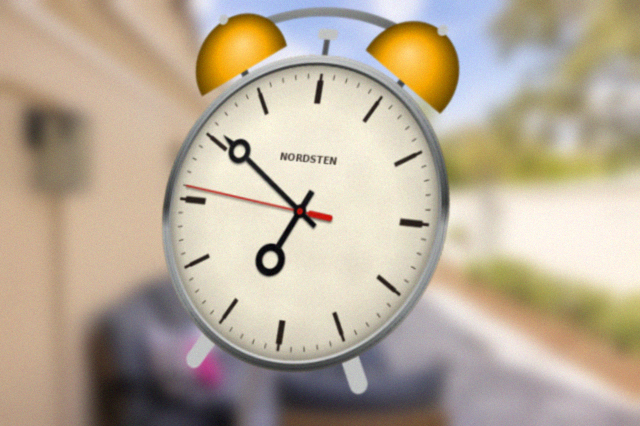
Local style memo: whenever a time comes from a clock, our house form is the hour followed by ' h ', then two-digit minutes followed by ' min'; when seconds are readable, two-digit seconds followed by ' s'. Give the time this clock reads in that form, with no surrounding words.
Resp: 6 h 50 min 46 s
